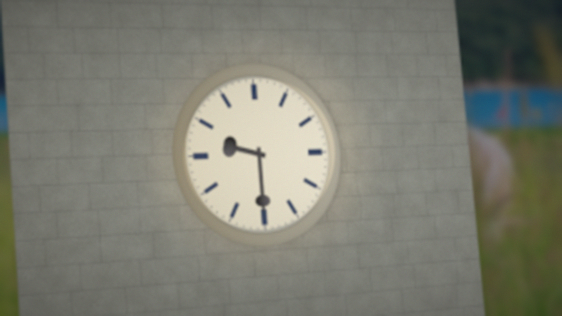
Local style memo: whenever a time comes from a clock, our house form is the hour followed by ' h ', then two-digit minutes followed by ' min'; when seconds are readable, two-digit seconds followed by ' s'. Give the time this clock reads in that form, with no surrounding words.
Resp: 9 h 30 min
